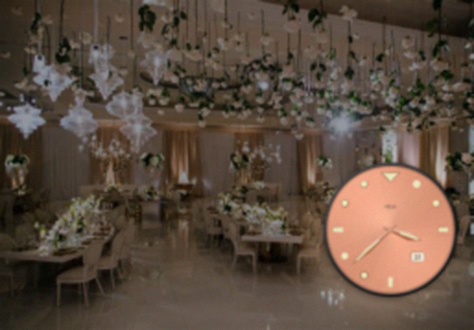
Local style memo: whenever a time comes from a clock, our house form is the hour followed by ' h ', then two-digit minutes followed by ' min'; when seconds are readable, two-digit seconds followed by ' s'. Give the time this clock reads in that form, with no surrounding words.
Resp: 3 h 38 min
